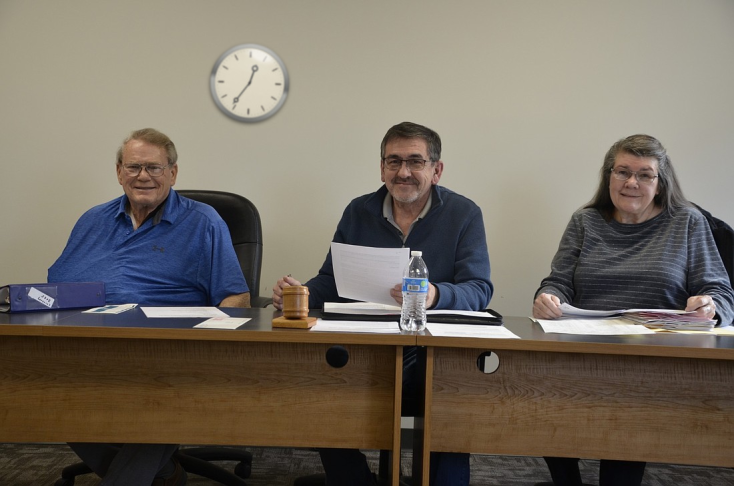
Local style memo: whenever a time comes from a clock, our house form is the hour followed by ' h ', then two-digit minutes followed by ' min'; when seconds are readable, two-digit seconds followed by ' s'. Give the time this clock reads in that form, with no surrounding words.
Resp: 12 h 36 min
